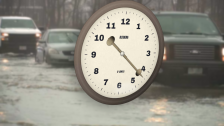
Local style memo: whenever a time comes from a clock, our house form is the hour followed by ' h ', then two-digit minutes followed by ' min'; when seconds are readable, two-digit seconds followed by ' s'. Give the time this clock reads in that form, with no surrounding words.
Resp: 10 h 22 min
